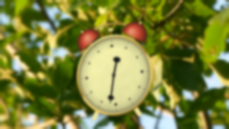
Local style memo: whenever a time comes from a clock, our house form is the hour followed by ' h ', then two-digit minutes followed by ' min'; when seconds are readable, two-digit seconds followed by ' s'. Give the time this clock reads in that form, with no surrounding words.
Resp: 12 h 32 min
